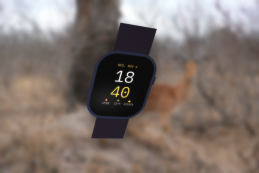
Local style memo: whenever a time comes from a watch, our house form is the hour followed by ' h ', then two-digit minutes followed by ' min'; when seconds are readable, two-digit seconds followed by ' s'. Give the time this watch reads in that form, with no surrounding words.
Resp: 18 h 40 min
